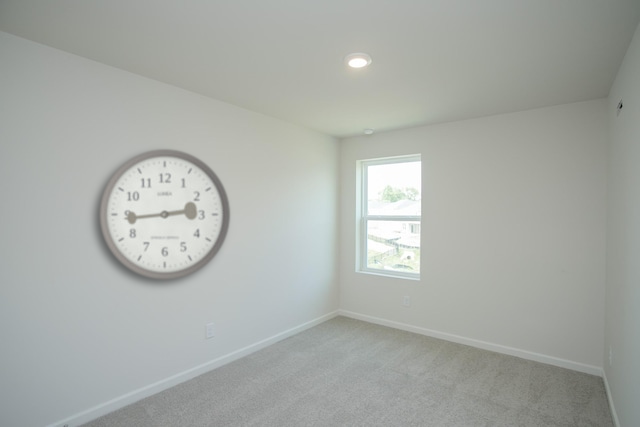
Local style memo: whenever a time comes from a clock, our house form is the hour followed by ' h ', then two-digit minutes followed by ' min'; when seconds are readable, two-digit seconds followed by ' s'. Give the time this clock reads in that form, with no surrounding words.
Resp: 2 h 44 min
